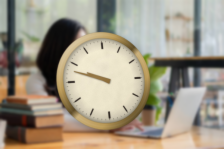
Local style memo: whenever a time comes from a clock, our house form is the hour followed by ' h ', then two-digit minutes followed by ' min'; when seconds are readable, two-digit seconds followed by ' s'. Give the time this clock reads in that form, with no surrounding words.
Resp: 9 h 48 min
